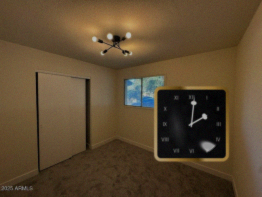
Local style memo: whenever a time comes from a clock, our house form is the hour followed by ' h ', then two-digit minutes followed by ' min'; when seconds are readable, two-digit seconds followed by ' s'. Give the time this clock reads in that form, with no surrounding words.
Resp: 2 h 01 min
